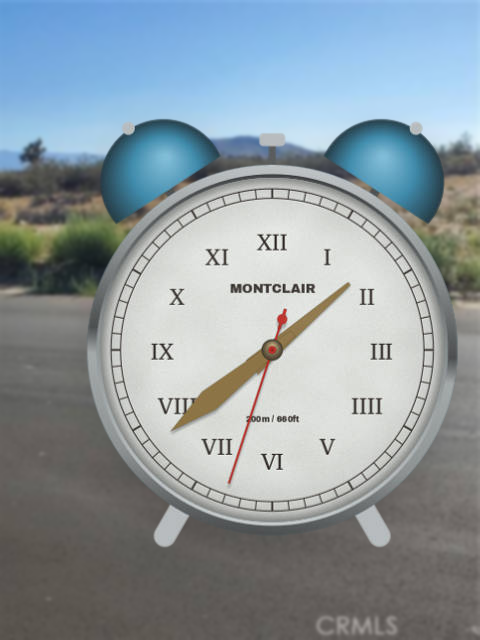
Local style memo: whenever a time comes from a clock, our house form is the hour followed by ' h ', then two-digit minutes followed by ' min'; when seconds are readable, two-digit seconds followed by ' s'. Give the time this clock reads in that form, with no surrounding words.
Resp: 1 h 38 min 33 s
